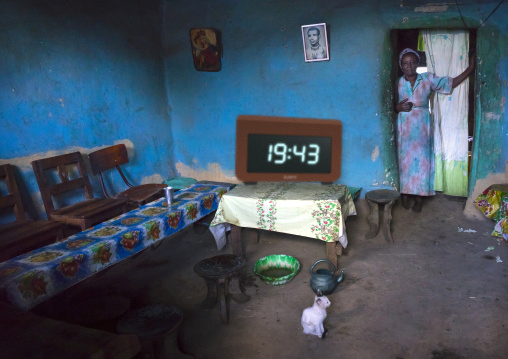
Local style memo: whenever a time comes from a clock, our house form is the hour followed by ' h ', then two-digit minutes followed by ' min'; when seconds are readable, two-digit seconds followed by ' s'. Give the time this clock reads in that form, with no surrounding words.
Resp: 19 h 43 min
